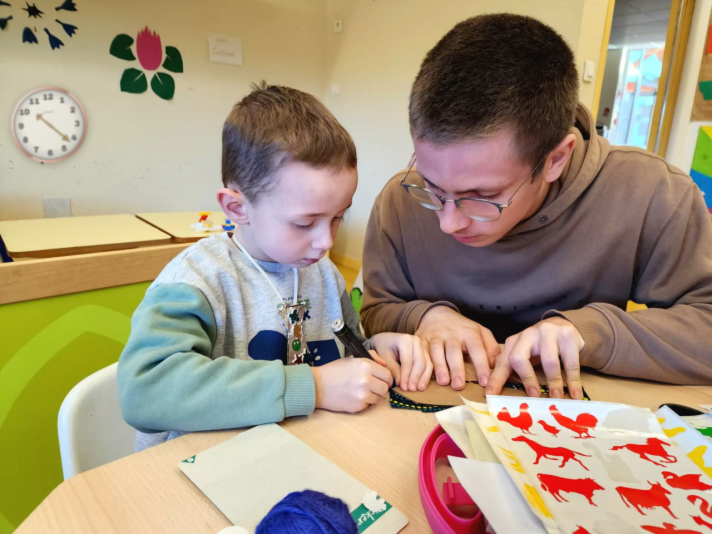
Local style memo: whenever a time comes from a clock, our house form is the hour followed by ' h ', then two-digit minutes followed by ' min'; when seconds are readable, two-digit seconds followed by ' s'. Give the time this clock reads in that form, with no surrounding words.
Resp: 10 h 22 min
